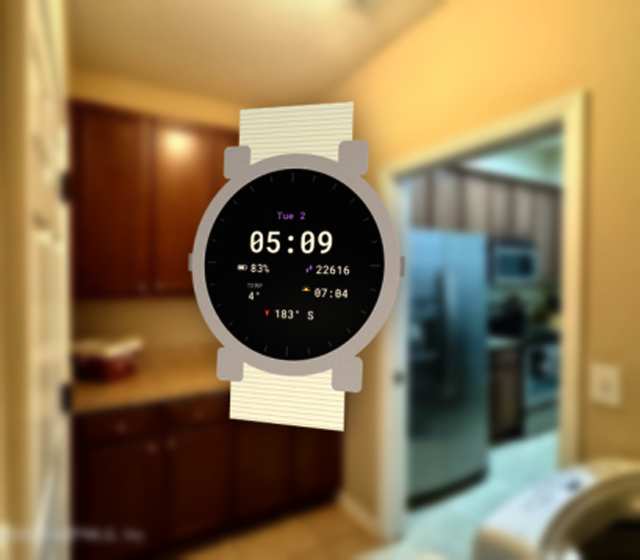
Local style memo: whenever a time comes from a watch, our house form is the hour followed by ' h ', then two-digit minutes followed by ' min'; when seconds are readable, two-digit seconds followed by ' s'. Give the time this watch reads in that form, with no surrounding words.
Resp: 5 h 09 min
